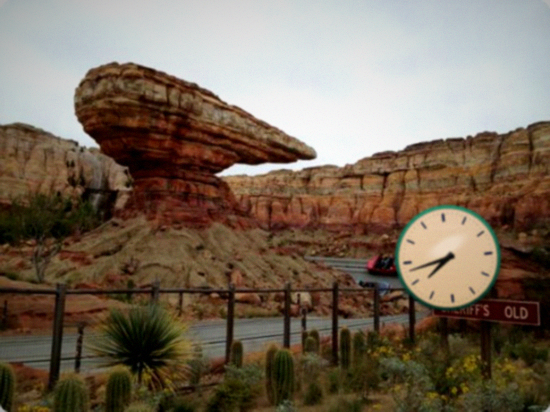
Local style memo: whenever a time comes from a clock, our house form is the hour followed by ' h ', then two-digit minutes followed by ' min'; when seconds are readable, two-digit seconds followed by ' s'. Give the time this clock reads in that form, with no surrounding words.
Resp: 7 h 43 min
